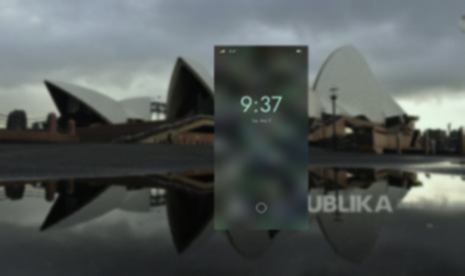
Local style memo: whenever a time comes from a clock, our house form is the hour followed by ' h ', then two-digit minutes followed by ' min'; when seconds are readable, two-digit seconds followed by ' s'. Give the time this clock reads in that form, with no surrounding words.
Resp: 9 h 37 min
